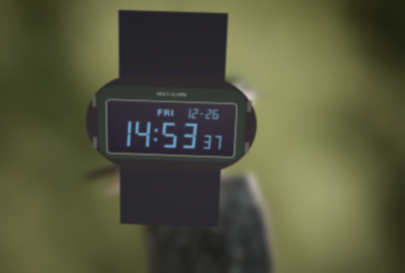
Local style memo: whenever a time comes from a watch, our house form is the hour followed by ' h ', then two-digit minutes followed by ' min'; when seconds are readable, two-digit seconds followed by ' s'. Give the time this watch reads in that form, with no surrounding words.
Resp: 14 h 53 min 37 s
